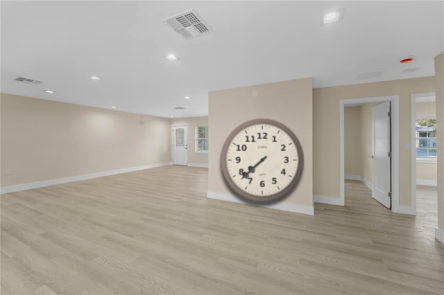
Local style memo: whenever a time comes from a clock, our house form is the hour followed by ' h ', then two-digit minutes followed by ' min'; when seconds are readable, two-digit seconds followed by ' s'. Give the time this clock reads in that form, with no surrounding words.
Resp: 7 h 38 min
